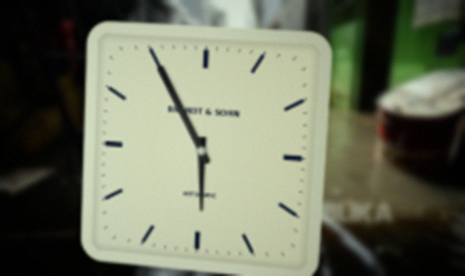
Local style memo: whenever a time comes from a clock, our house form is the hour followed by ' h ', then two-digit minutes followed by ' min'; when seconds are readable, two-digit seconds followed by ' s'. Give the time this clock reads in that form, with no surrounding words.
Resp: 5 h 55 min
